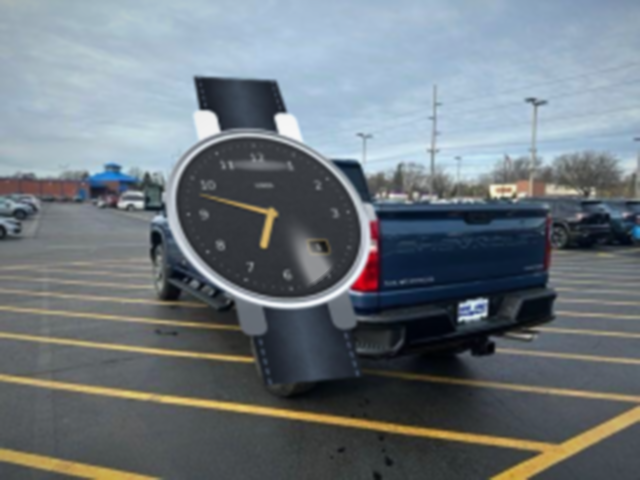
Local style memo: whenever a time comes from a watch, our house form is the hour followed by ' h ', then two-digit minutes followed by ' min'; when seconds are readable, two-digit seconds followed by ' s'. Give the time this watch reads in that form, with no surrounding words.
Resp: 6 h 48 min
